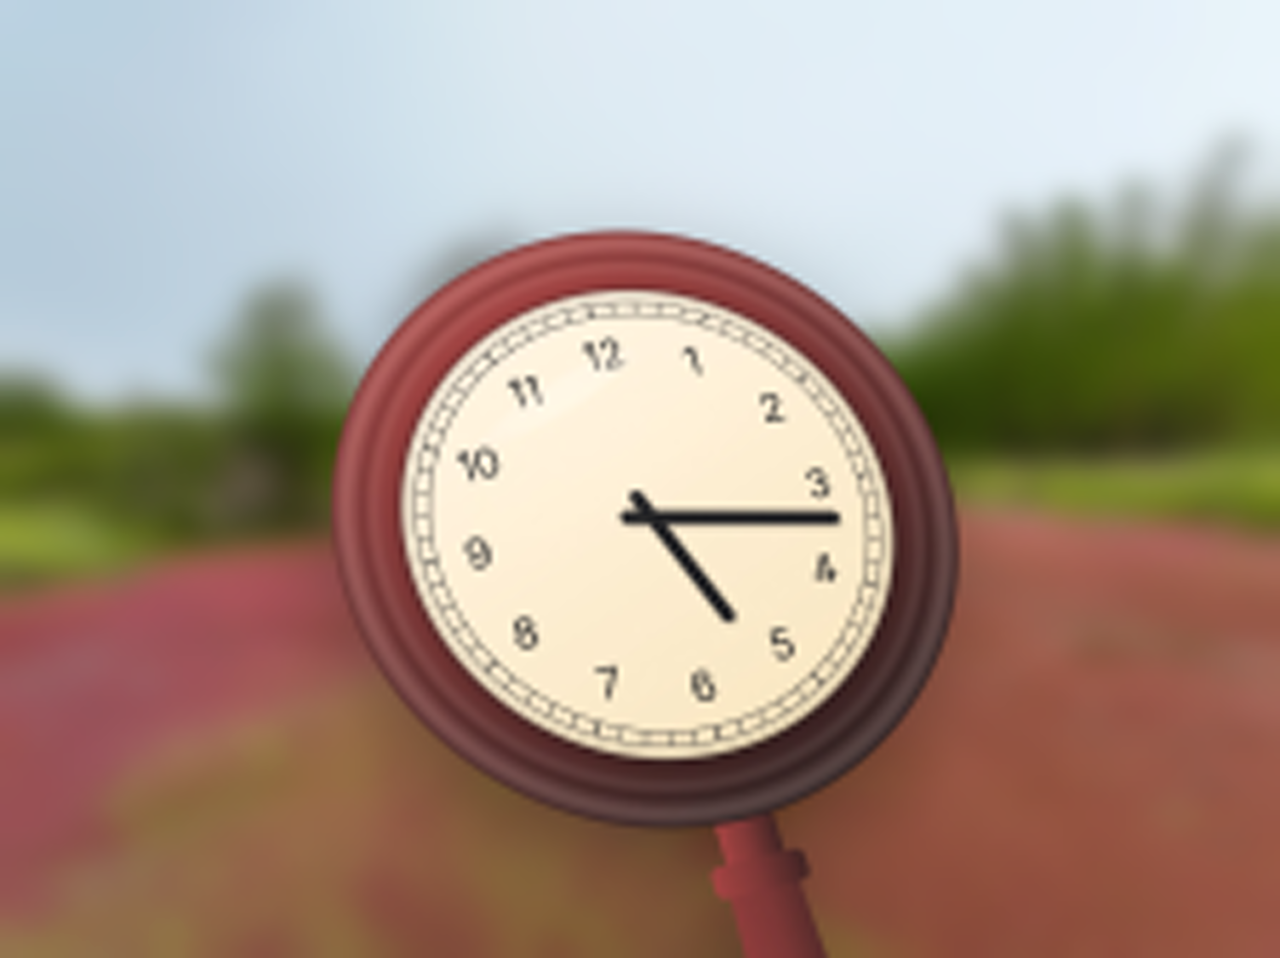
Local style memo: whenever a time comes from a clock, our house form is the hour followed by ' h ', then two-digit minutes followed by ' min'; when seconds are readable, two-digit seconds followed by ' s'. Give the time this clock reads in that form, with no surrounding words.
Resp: 5 h 17 min
